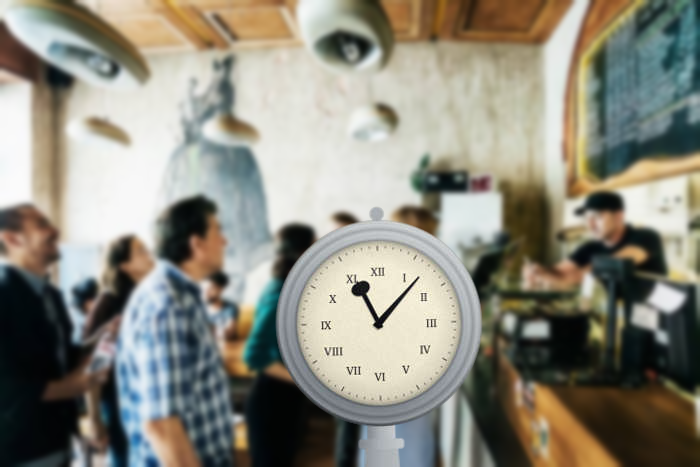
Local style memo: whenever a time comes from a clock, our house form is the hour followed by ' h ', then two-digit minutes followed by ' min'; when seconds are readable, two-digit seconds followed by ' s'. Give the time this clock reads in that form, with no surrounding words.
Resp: 11 h 07 min
